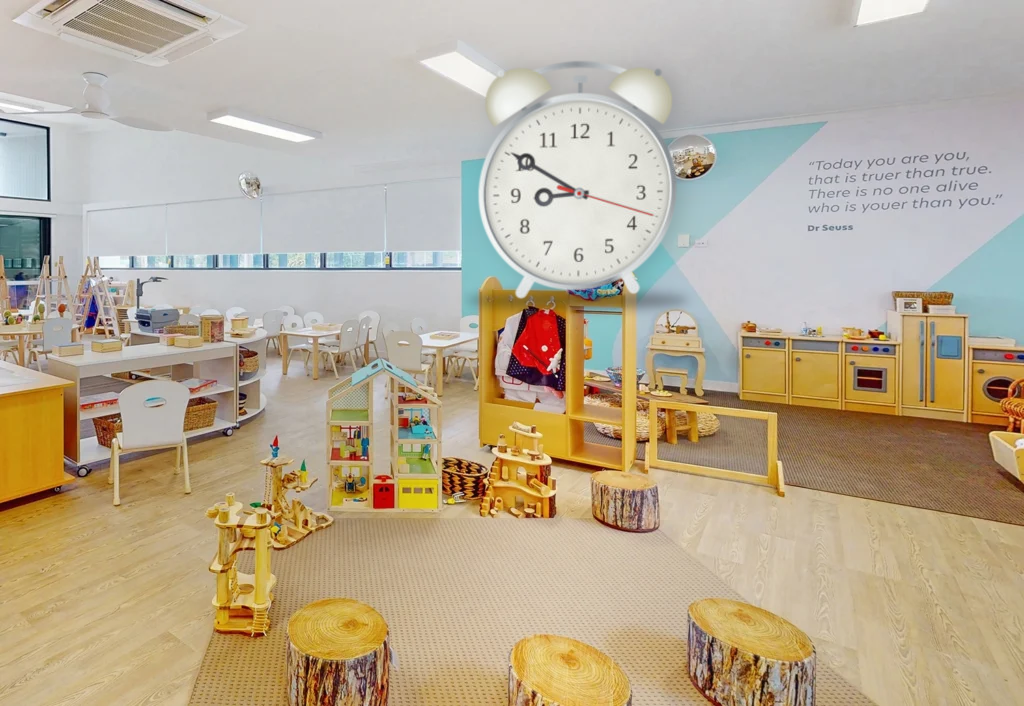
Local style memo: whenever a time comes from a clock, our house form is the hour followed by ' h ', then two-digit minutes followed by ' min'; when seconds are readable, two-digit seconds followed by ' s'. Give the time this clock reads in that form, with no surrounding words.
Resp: 8 h 50 min 18 s
